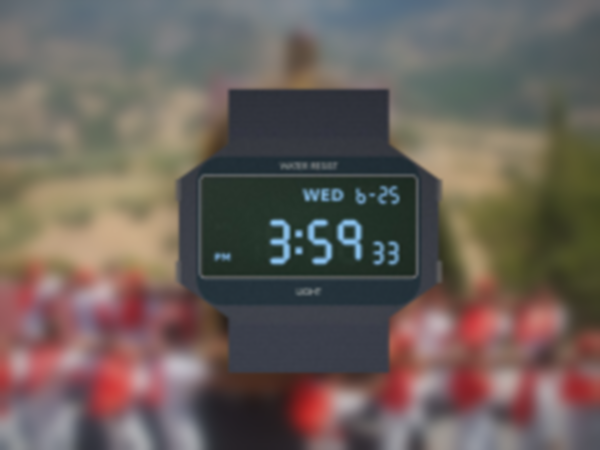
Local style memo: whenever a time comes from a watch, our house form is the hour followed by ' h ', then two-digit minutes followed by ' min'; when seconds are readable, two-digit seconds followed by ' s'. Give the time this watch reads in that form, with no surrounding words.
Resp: 3 h 59 min 33 s
